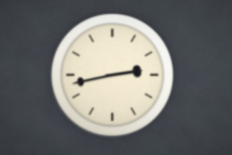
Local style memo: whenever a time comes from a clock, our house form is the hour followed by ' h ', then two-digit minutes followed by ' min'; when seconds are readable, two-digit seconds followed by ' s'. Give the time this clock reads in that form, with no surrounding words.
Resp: 2 h 43 min
